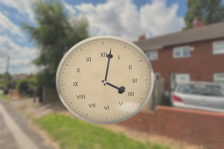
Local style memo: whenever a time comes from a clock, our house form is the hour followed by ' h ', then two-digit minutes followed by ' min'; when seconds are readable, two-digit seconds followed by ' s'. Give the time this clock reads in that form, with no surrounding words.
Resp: 4 h 02 min
